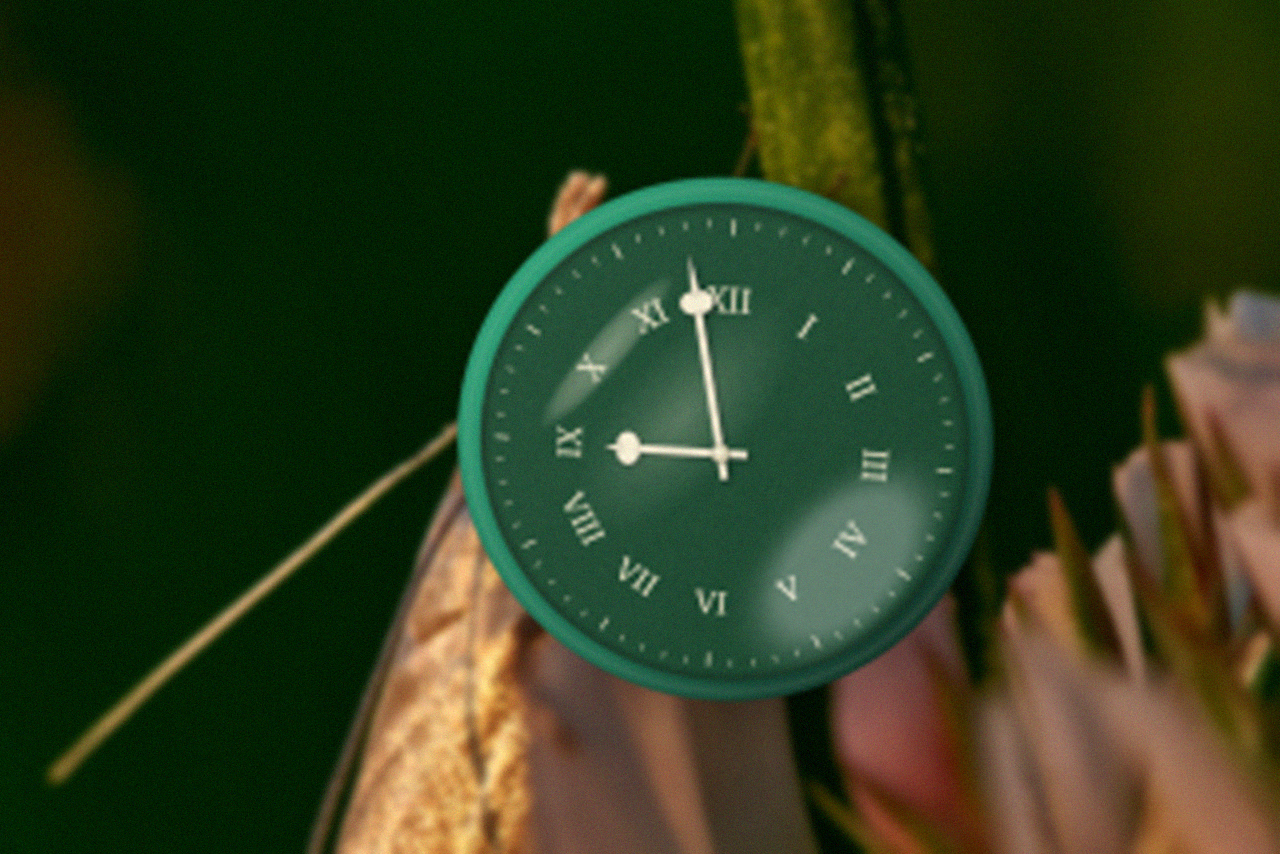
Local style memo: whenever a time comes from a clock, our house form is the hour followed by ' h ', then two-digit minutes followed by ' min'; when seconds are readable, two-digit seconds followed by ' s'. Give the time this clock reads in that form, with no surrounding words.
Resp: 8 h 58 min
